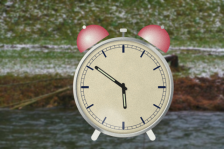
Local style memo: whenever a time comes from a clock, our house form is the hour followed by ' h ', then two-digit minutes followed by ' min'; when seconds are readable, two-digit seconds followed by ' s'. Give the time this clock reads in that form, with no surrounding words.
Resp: 5 h 51 min
